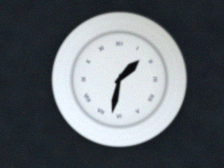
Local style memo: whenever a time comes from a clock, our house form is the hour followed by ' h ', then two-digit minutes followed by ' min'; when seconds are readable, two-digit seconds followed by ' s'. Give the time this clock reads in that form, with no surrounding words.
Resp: 1 h 32 min
